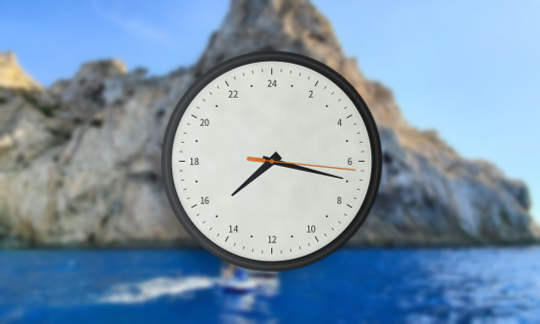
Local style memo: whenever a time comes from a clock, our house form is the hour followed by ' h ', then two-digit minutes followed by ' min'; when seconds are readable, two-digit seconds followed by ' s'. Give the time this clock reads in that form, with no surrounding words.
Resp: 15 h 17 min 16 s
